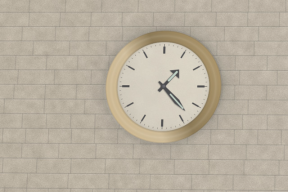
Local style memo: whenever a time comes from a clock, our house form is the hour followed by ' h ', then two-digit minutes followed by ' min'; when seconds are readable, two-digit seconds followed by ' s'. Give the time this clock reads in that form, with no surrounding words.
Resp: 1 h 23 min
